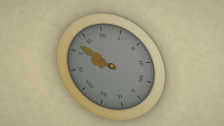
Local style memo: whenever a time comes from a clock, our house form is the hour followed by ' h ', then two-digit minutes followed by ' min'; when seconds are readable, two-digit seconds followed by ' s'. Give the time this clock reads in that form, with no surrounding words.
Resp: 9 h 52 min
